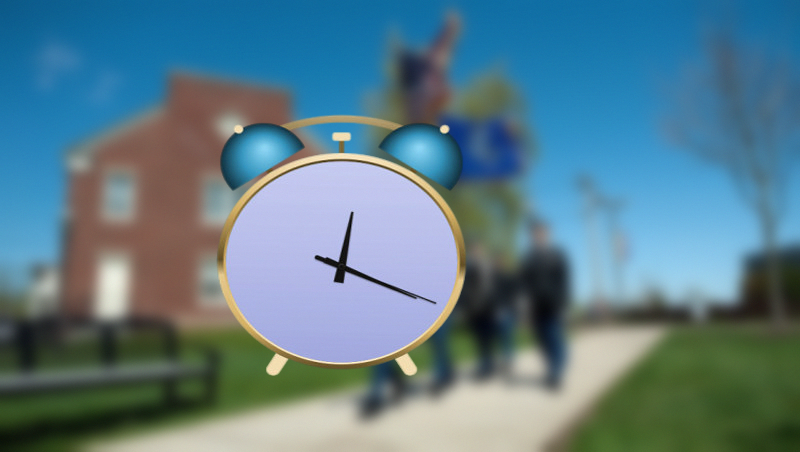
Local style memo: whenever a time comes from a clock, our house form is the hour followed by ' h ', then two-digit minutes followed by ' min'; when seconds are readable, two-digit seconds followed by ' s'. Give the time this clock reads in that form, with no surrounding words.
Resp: 12 h 19 min 19 s
